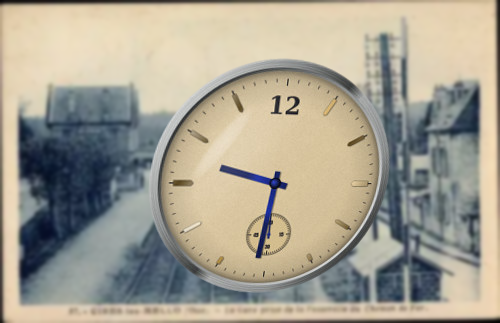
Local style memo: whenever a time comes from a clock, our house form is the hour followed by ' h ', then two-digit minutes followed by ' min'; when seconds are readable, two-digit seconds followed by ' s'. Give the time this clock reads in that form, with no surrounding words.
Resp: 9 h 31 min
